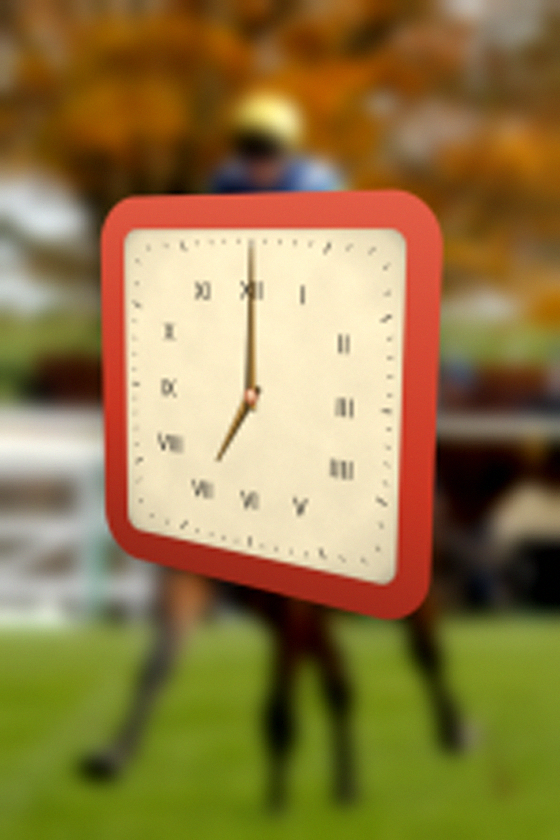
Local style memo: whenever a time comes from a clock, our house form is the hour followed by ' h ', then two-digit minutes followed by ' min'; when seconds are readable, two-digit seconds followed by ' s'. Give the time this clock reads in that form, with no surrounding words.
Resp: 7 h 00 min
